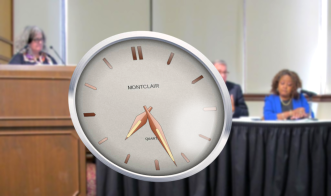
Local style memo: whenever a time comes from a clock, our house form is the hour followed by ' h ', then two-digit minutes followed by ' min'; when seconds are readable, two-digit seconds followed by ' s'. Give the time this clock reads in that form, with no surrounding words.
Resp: 7 h 27 min
